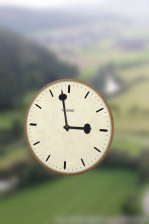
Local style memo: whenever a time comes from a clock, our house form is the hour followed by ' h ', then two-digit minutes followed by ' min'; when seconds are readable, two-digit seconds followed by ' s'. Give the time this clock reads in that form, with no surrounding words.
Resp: 2 h 58 min
